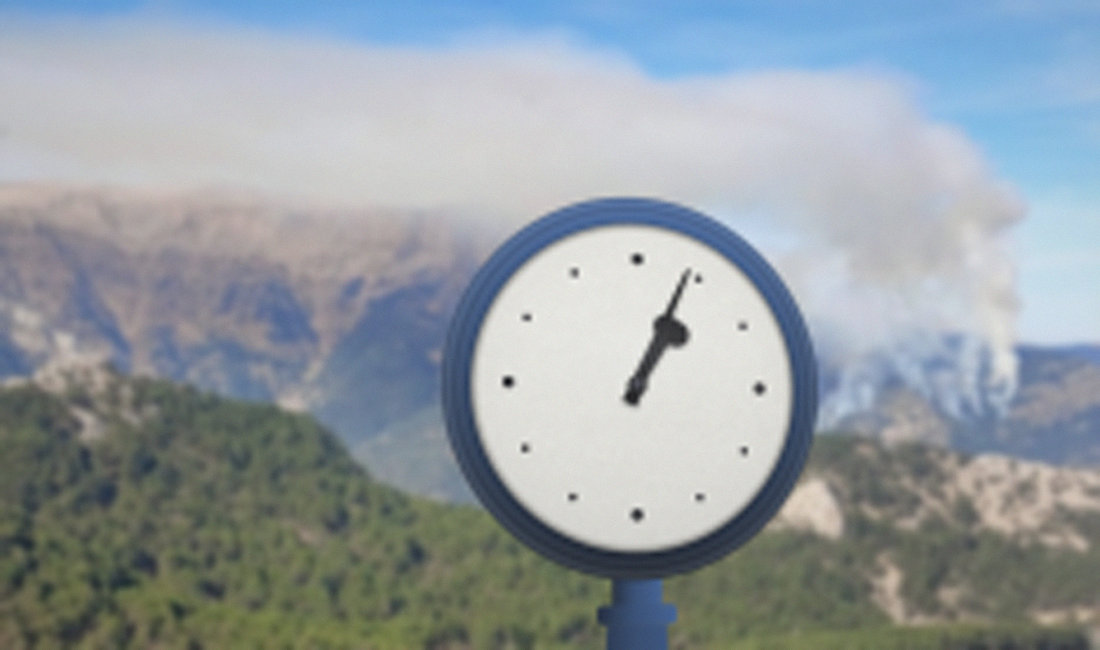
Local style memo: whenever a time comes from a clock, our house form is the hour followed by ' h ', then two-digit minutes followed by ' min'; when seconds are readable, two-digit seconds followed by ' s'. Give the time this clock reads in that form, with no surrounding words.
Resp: 1 h 04 min
